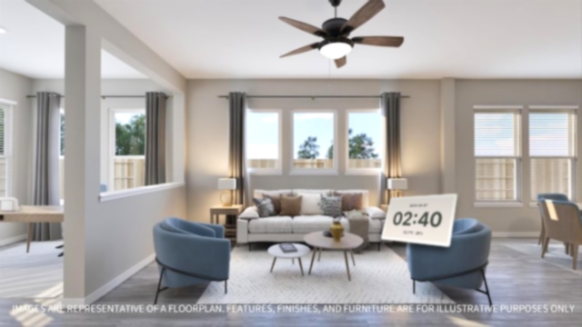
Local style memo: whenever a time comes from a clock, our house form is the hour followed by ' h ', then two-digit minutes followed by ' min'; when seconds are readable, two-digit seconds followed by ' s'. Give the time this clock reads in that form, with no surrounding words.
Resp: 2 h 40 min
